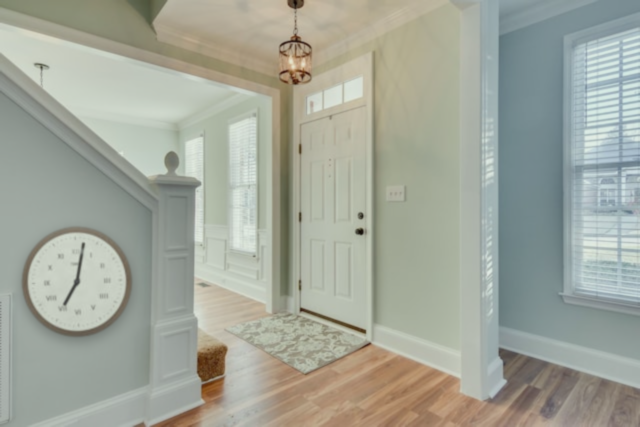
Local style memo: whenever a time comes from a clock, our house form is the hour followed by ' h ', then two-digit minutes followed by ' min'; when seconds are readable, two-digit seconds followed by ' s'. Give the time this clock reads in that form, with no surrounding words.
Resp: 7 h 02 min
